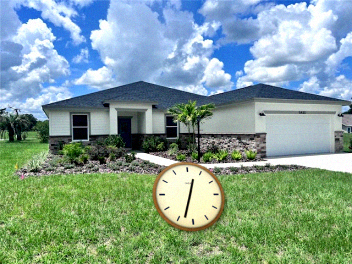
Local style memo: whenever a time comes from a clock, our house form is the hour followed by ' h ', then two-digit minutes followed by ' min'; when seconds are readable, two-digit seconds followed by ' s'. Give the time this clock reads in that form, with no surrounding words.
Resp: 12 h 33 min
